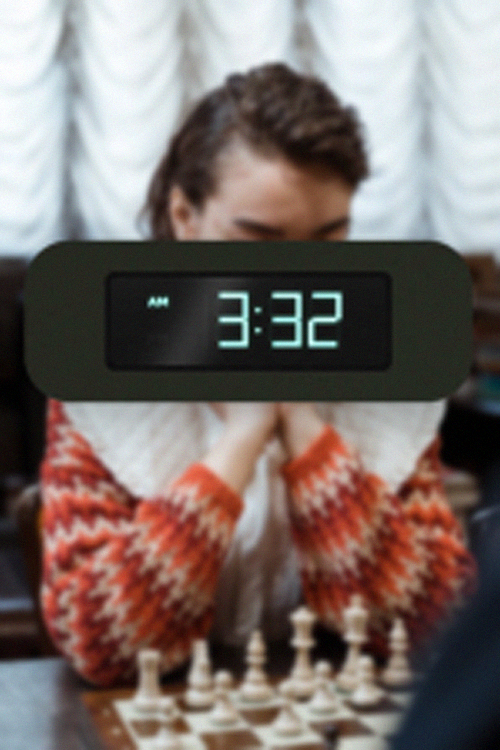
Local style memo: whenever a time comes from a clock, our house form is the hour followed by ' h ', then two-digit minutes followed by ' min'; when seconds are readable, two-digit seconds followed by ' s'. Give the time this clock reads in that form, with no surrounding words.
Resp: 3 h 32 min
